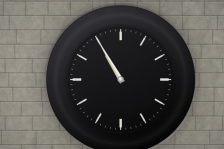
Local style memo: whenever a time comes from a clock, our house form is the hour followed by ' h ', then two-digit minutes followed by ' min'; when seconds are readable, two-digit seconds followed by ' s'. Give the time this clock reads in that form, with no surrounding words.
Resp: 10 h 55 min
